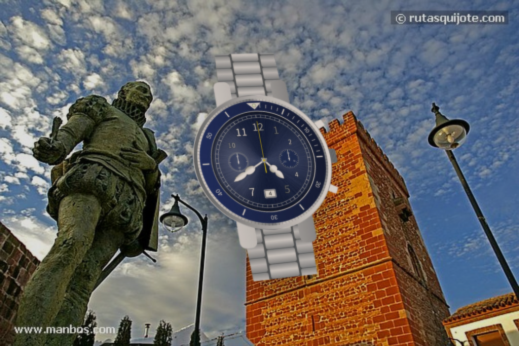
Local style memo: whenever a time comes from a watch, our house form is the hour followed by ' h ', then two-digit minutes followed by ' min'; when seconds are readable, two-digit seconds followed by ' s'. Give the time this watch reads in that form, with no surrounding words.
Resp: 4 h 40 min
